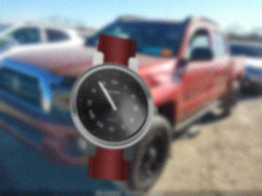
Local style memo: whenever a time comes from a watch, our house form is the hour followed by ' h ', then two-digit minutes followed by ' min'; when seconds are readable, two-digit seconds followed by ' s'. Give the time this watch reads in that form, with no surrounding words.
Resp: 10 h 54 min
